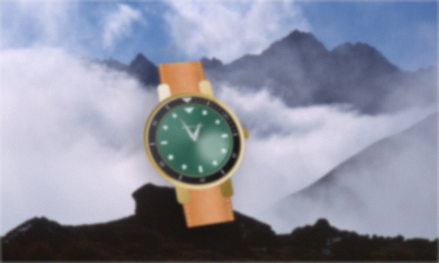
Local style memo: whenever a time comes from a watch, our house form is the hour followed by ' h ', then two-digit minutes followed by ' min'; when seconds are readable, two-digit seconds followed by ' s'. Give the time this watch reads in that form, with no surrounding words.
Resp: 12 h 56 min
